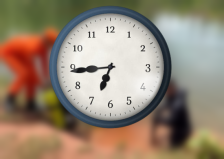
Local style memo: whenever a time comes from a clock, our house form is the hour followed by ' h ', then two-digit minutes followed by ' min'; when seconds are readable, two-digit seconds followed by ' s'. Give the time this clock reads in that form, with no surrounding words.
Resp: 6 h 44 min
